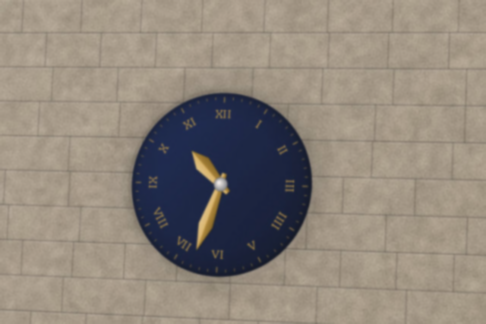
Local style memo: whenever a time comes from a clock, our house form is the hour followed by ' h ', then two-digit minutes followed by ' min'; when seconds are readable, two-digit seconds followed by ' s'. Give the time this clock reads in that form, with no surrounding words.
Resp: 10 h 33 min
